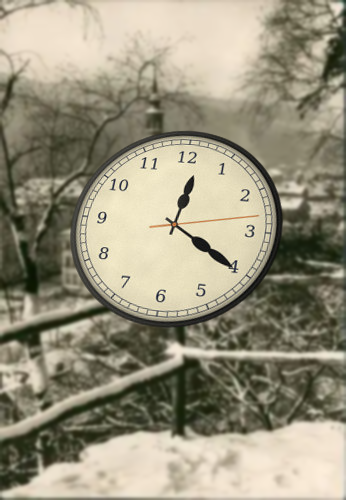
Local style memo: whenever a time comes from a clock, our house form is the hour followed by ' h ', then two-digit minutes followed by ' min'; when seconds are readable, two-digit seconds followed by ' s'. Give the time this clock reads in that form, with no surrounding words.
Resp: 12 h 20 min 13 s
